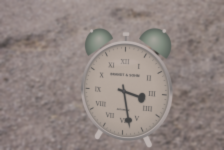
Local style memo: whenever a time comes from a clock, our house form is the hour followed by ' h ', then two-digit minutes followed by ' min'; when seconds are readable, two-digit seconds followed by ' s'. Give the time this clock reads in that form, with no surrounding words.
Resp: 3 h 28 min
